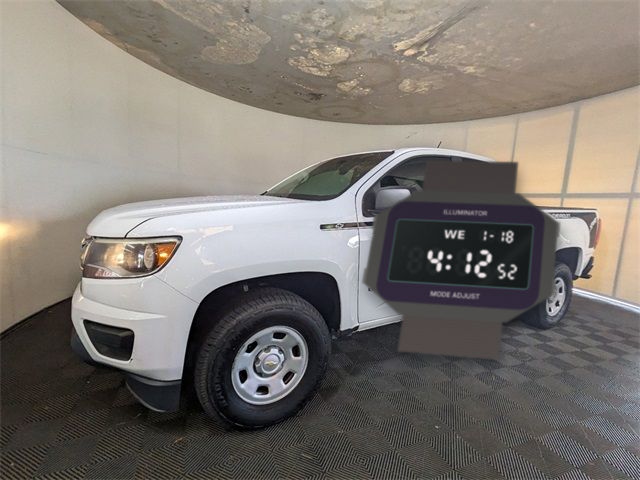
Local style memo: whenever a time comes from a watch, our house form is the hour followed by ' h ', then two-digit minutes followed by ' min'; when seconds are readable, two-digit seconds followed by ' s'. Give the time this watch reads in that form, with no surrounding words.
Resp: 4 h 12 min 52 s
